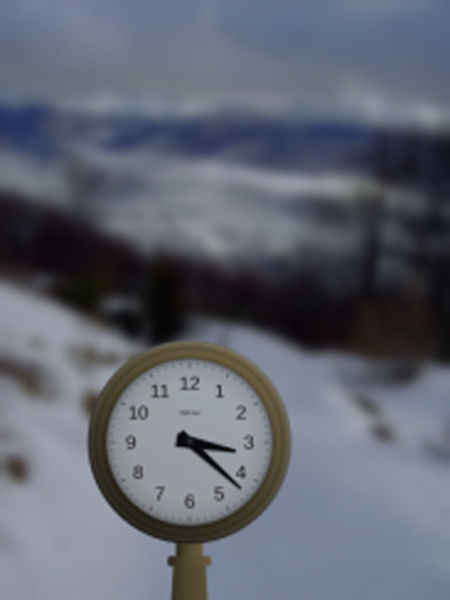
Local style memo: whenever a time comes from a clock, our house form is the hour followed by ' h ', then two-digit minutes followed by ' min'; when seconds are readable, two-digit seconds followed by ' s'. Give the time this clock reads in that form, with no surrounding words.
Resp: 3 h 22 min
